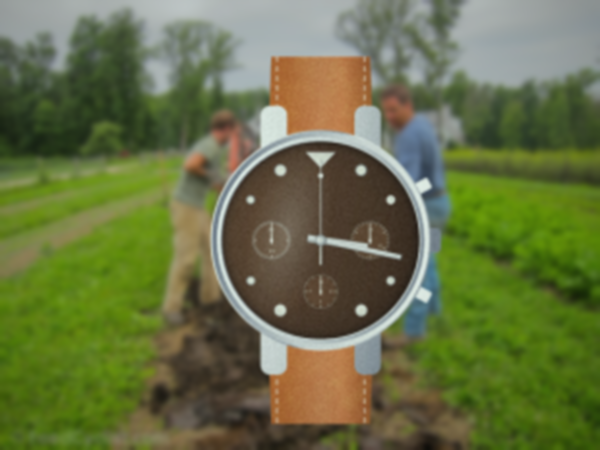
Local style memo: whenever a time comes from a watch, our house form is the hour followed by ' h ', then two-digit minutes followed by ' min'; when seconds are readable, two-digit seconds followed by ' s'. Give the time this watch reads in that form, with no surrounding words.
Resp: 3 h 17 min
